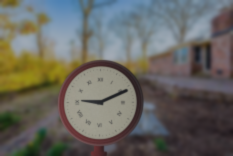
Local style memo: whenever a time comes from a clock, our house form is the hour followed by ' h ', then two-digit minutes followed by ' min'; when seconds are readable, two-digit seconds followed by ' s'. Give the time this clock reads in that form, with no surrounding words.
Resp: 9 h 11 min
